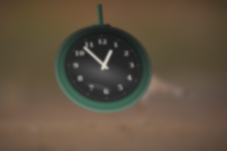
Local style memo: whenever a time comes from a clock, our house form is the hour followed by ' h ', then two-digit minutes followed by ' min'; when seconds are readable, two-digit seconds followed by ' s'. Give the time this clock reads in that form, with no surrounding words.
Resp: 12 h 53 min
